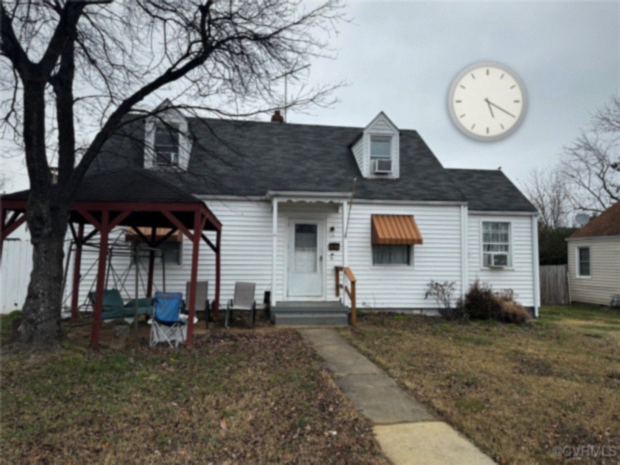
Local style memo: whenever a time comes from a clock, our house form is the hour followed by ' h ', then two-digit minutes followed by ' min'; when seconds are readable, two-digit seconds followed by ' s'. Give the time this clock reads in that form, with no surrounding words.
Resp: 5 h 20 min
